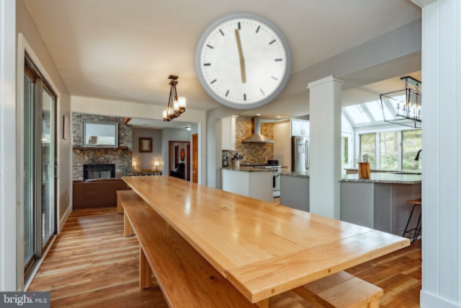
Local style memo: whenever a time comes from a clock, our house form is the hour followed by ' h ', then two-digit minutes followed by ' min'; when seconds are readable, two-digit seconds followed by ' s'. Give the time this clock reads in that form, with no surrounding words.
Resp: 5 h 59 min
